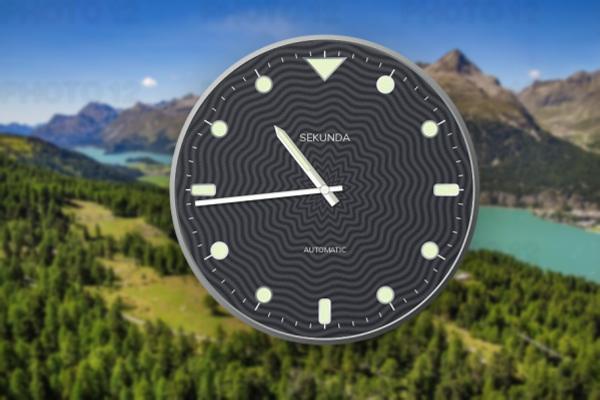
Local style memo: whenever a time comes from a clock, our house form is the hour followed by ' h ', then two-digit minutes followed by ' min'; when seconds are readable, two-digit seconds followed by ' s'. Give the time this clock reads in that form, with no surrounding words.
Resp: 10 h 44 min
